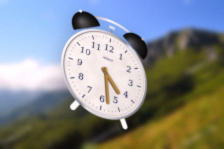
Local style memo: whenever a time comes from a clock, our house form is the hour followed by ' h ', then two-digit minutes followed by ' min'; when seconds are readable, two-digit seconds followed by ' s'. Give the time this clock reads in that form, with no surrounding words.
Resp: 4 h 28 min
